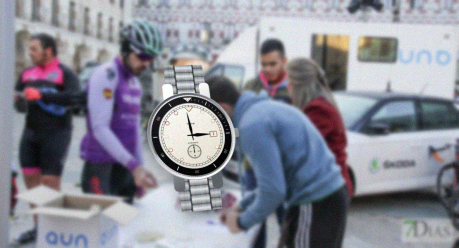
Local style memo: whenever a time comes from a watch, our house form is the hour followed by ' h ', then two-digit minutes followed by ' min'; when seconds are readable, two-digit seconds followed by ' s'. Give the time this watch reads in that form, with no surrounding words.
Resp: 2 h 59 min
